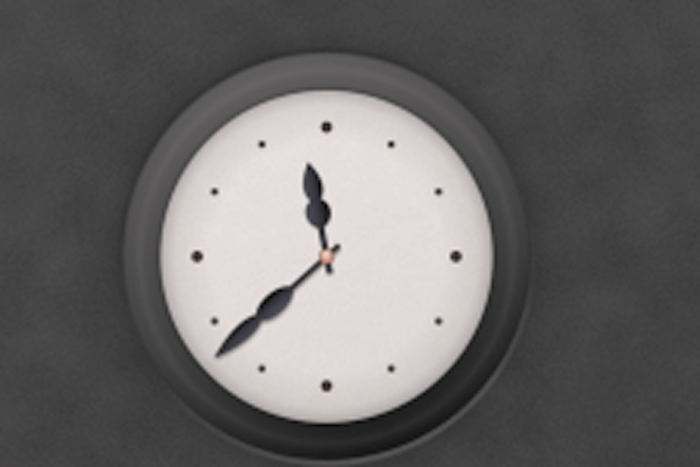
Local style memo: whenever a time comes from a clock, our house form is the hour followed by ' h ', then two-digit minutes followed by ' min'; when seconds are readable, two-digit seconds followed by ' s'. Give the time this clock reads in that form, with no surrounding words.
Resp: 11 h 38 min
